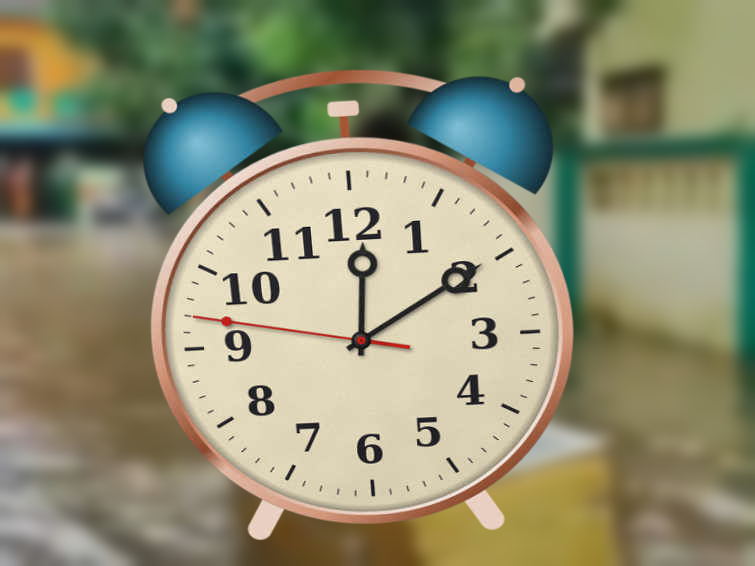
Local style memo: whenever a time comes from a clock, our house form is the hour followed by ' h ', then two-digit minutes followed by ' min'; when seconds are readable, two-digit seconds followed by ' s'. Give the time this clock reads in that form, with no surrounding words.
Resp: 12 h 09 min 47 s
